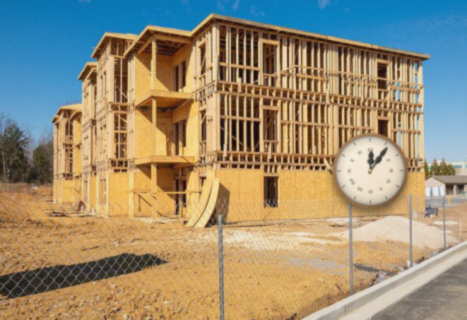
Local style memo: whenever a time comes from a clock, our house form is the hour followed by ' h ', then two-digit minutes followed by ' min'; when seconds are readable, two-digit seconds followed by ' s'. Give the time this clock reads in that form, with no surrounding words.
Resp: 12 h 06 min
